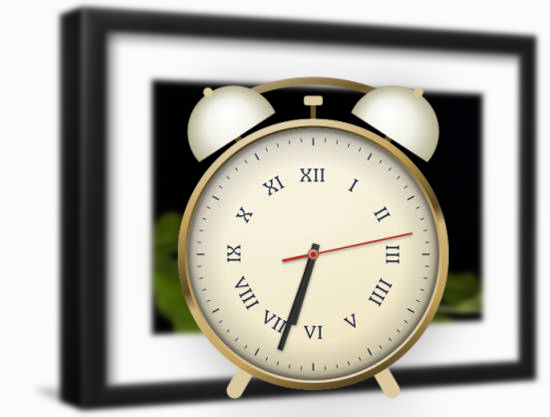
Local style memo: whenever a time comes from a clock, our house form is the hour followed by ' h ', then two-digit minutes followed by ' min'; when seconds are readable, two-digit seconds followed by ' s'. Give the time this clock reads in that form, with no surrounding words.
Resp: 6 h 33 min 13 s
